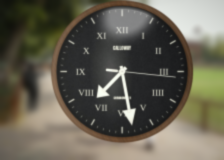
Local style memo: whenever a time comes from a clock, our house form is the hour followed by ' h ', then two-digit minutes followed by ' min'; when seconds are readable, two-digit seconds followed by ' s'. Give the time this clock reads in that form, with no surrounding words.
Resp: 7 h 28 min 16 s
